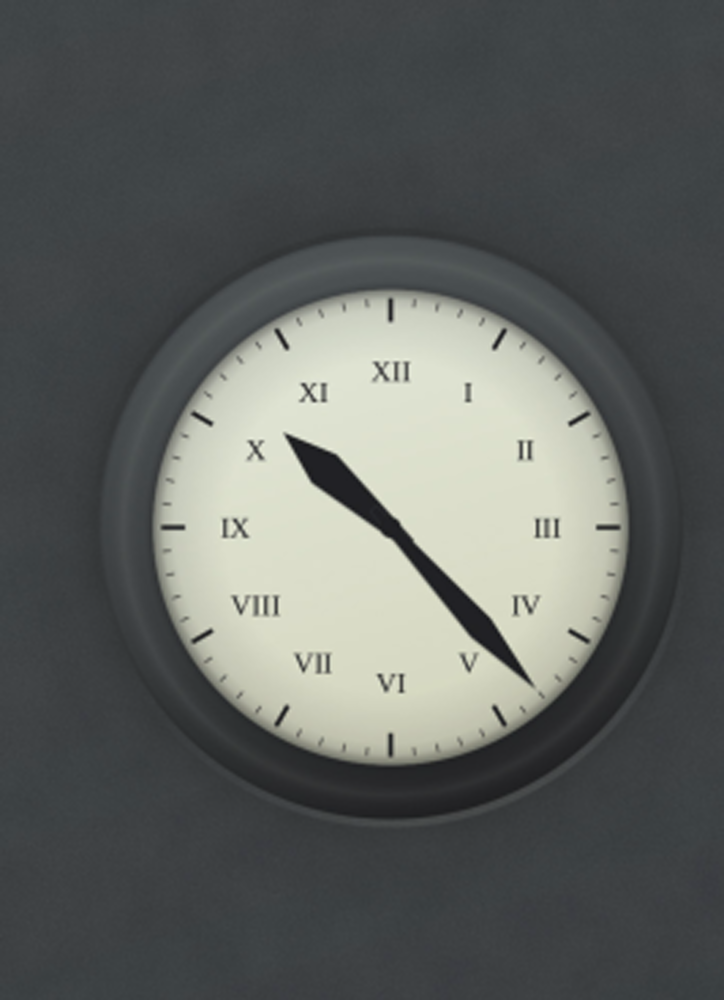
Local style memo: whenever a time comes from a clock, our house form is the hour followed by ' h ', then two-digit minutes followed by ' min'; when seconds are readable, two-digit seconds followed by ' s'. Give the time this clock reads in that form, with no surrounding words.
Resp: 10 h 23 min
